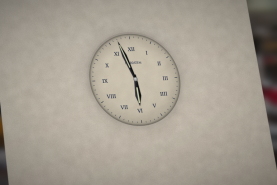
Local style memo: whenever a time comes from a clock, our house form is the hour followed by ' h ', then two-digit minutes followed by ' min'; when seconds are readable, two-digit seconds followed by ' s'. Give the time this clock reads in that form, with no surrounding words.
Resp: 5 h 57 min
